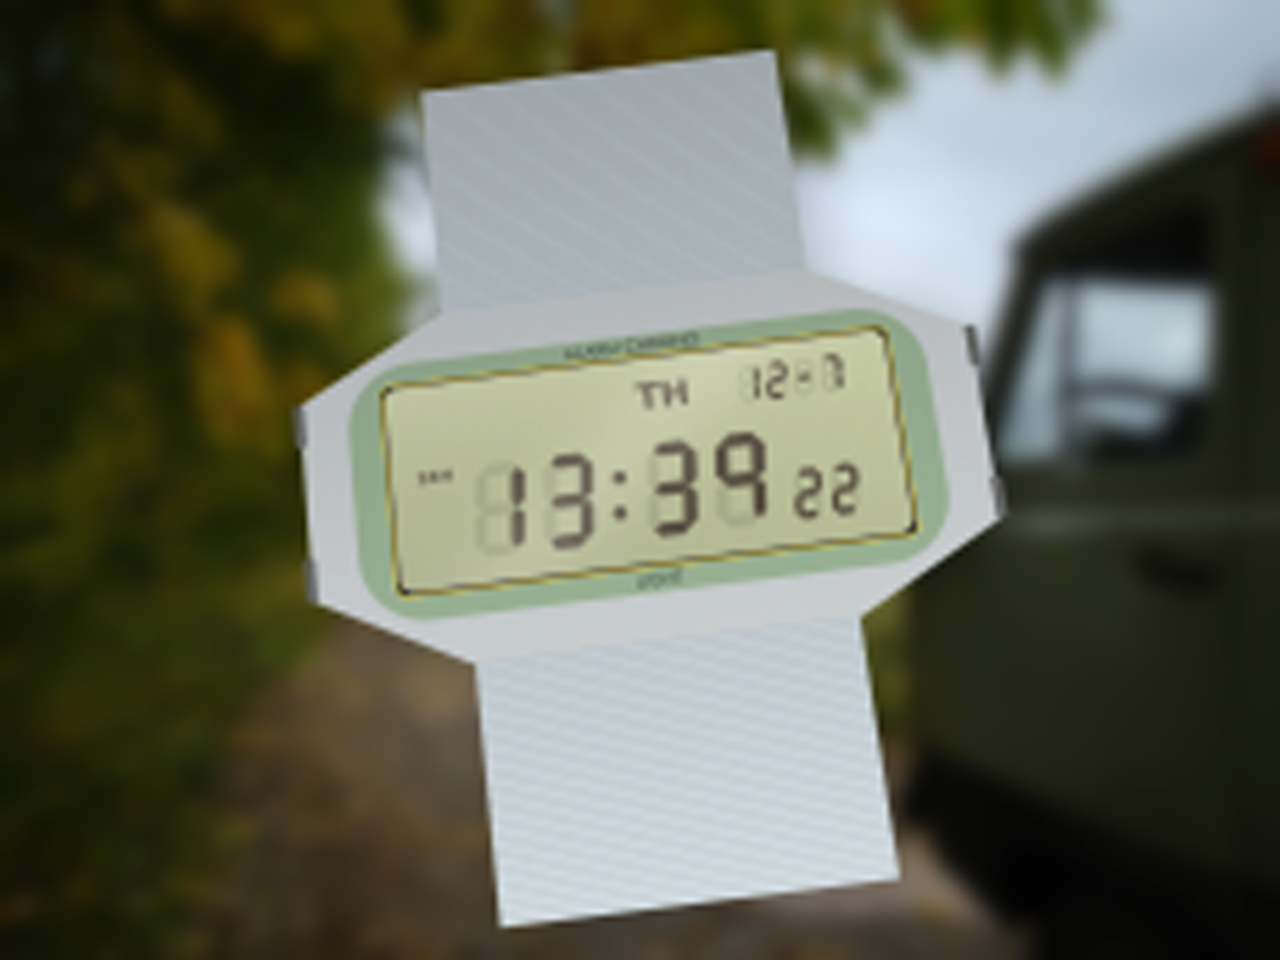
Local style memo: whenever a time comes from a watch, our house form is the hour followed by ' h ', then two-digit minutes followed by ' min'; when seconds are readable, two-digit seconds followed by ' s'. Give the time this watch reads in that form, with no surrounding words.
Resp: 13 h 39 min 22 s
